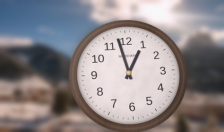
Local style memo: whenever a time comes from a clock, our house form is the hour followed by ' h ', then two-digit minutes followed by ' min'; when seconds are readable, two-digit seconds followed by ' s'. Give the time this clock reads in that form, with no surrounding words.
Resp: 12 h 58 min
